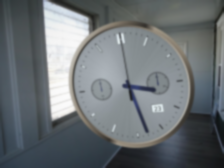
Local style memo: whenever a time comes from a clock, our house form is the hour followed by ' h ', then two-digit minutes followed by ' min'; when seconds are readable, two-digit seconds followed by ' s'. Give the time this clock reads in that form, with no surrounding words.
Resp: 3 h 28 min
